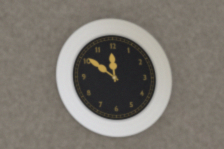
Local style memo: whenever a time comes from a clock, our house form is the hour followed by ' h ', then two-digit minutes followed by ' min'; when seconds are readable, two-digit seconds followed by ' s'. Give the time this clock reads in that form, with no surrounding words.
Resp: 11 h 51 min
